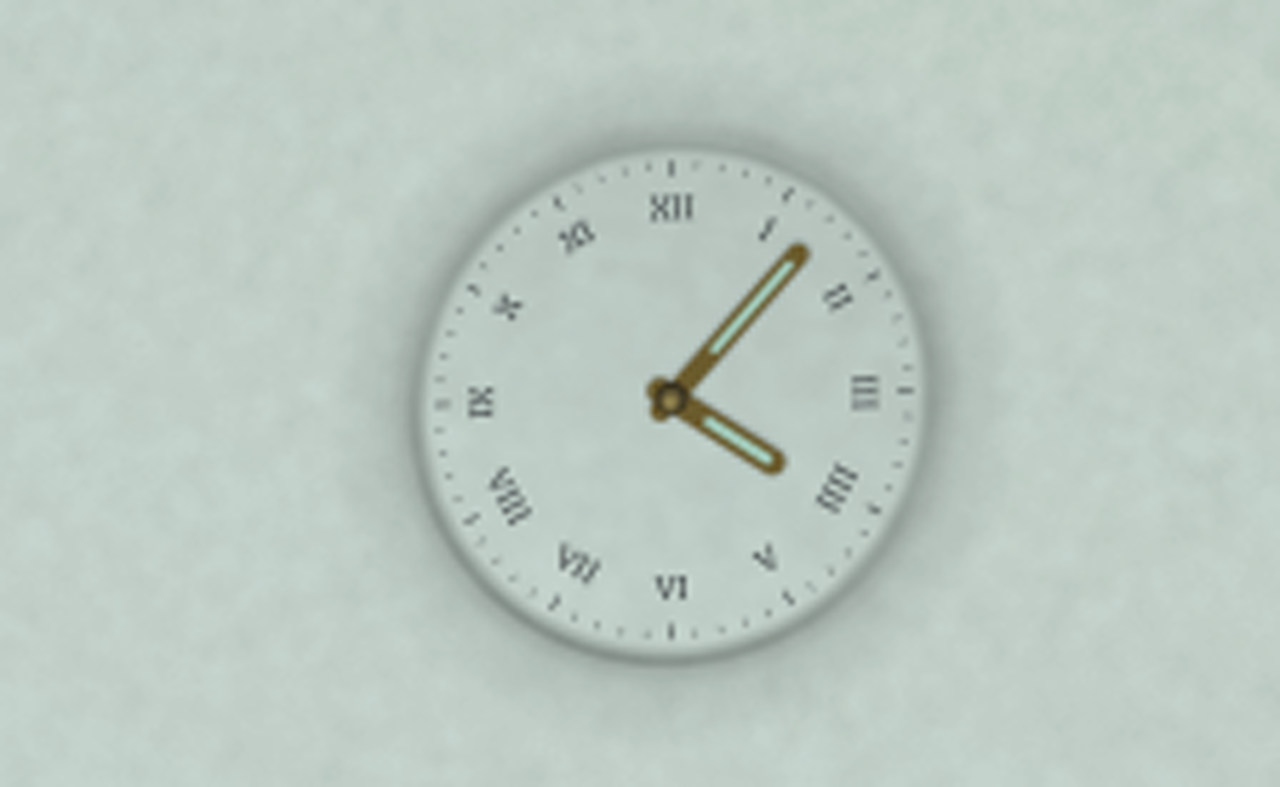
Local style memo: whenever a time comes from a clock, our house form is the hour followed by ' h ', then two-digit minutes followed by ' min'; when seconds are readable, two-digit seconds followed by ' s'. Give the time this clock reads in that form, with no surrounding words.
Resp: 4 h 07 min
